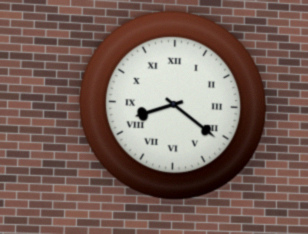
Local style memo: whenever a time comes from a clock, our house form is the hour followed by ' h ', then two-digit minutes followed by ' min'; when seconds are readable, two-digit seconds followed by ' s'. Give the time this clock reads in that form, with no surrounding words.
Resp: 8 h 21 min
